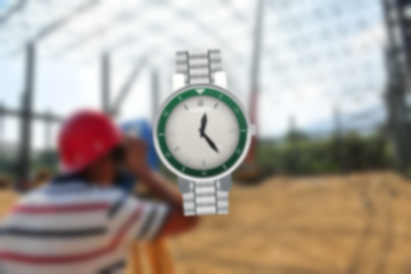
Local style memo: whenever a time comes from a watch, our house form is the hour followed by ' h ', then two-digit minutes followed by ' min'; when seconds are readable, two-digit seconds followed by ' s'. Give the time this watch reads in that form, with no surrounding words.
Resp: 12 h 24 min
